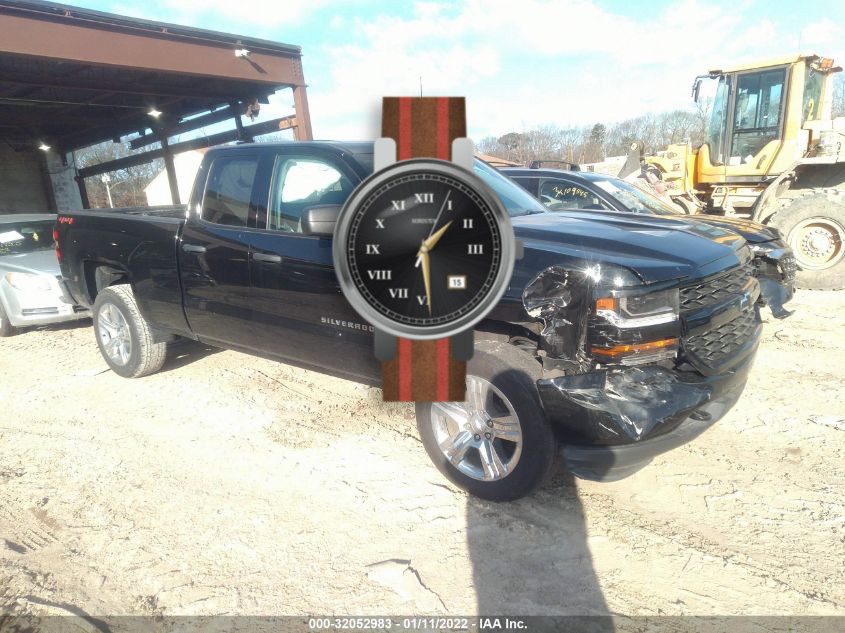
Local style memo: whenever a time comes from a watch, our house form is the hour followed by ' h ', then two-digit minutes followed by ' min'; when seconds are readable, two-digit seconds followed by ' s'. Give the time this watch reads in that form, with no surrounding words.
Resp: 1 h 29 min 04 s
